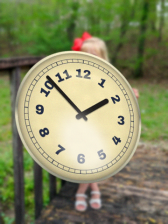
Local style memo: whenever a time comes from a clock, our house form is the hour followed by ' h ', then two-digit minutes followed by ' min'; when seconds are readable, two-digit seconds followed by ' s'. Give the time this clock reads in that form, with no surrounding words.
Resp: 1 h 52 min
